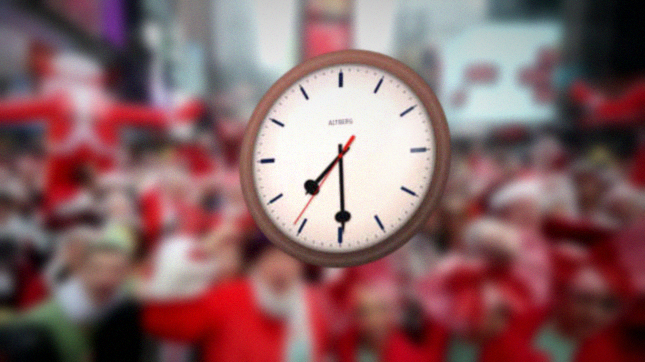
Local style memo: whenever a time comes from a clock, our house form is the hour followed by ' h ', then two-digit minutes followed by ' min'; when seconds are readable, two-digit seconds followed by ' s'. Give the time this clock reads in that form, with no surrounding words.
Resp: 7 h 29 min 36 s
